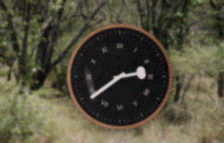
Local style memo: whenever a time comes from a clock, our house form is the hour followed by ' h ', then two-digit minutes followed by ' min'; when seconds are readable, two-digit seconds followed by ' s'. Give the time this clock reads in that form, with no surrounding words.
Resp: 2 h 39 min
